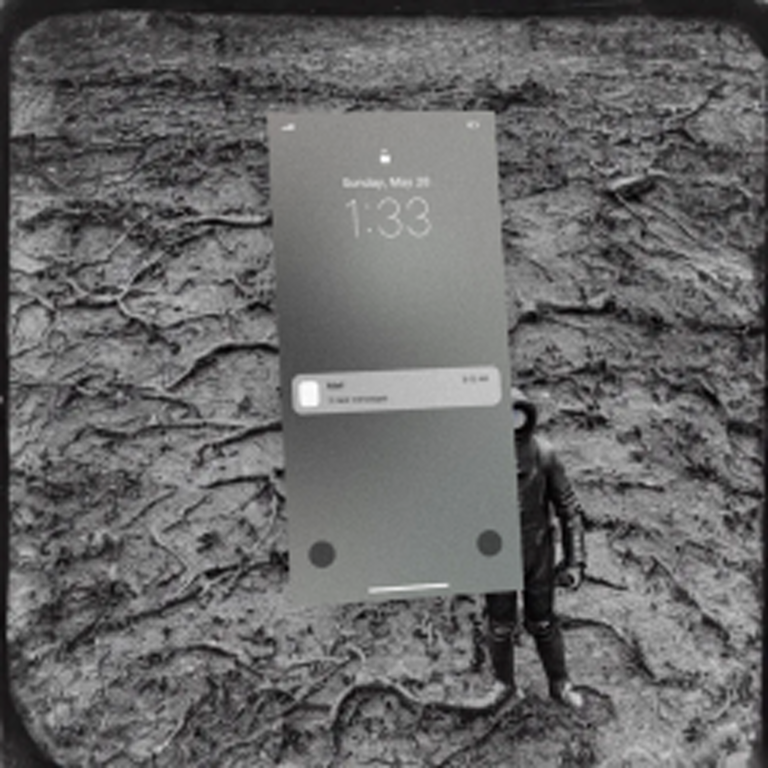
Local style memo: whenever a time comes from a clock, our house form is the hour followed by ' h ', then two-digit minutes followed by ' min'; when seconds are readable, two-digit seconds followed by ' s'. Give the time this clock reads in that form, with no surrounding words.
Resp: 1 h 33 min
